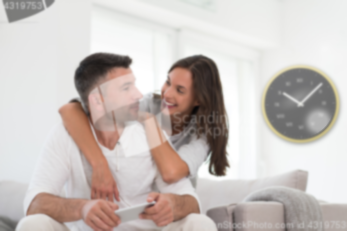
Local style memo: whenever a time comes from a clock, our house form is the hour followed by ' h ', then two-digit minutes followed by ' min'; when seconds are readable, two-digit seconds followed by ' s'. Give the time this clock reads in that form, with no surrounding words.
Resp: 10 h 08 min
